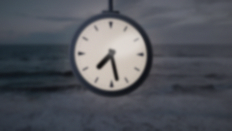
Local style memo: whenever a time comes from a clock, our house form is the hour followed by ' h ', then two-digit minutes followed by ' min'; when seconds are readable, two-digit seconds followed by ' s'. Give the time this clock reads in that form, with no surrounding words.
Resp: 7 h 28 min
